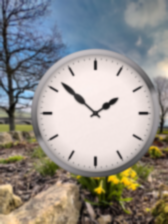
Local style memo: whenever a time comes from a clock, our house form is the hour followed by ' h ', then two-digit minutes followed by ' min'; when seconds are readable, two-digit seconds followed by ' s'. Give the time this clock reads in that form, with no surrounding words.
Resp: 1 h 52 min
